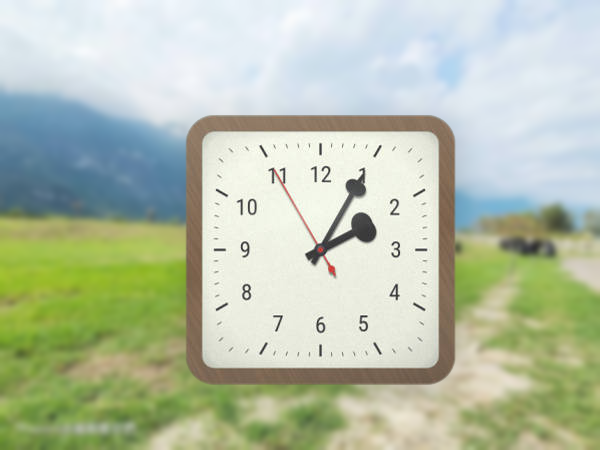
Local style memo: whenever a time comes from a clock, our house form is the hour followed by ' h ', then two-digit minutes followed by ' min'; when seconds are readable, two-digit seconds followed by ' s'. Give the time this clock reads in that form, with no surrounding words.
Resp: 2 h 04 min 55 s
